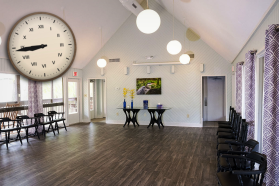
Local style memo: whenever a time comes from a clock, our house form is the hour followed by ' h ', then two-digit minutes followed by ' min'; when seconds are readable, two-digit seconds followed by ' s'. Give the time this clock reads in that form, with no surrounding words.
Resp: 8 h 44 min
